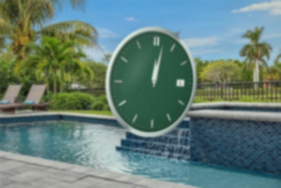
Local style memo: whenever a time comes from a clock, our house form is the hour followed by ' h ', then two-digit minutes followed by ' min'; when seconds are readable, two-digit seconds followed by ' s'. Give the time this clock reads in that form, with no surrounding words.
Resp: 12 h 02 min
